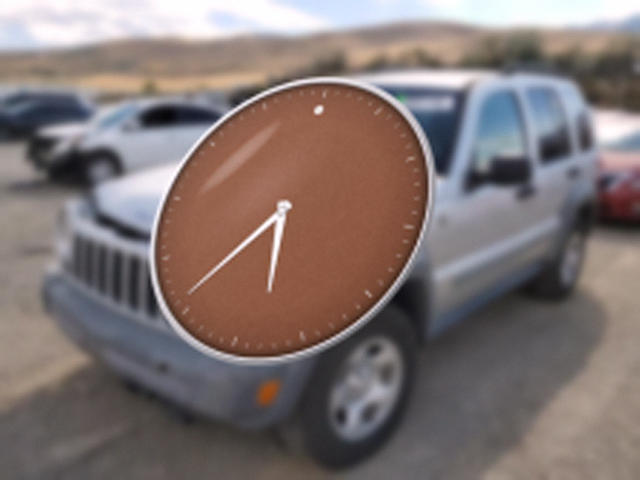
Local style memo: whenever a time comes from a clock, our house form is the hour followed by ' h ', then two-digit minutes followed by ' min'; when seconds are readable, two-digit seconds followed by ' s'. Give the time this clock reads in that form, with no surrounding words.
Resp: 5 h 36 min
